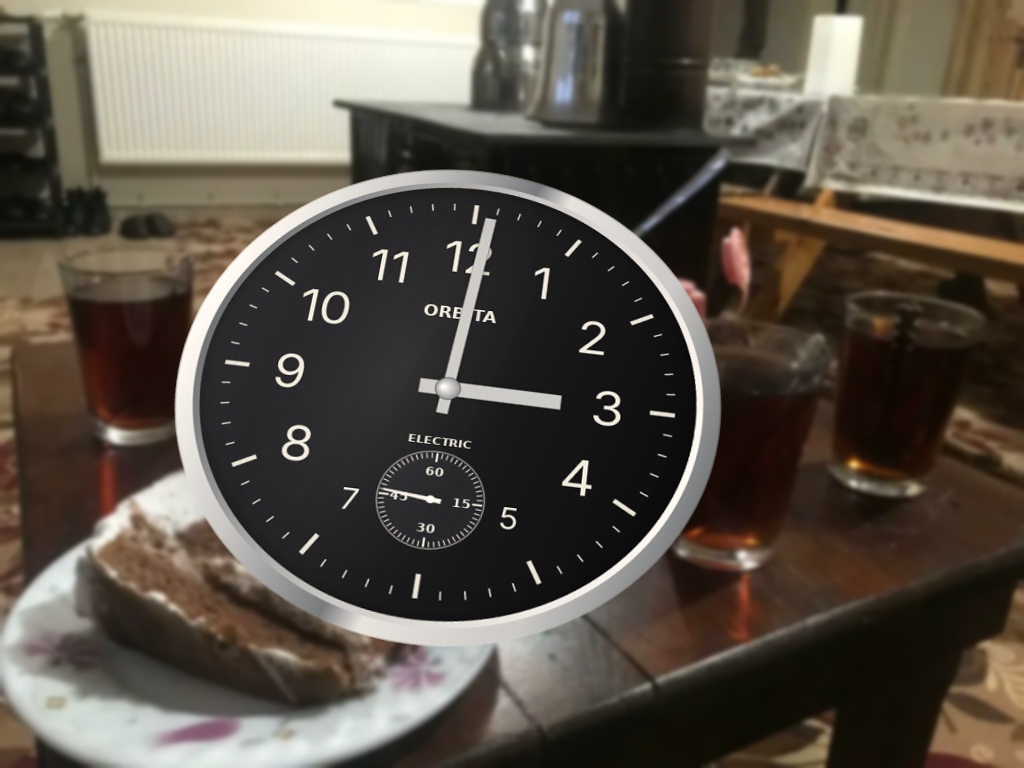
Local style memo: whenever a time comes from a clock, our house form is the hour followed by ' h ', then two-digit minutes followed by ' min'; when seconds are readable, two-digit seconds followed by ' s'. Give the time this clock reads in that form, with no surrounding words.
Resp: 3 h 00 min 46 s
